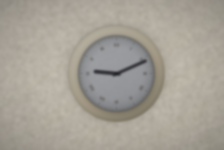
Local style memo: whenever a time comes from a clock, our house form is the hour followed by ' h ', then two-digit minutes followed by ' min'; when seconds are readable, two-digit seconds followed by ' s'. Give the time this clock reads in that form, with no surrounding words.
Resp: 9 h 11 min
